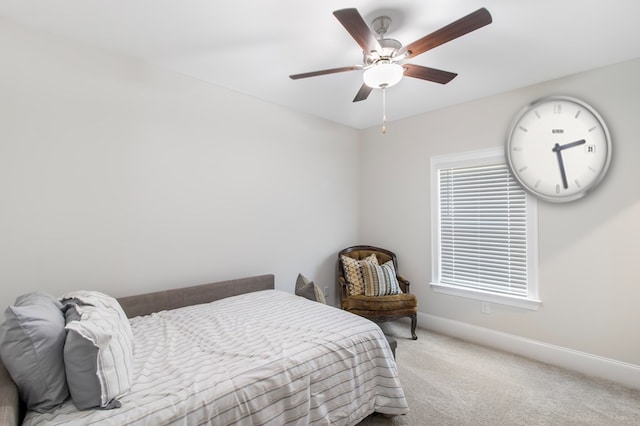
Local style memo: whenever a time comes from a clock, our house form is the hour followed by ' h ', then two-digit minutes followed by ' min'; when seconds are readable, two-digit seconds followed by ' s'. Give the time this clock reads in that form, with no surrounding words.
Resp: 2 h 28 min
